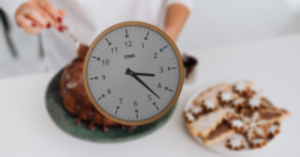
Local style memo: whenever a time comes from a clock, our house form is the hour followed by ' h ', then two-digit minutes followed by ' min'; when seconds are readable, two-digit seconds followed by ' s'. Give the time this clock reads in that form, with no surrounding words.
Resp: 3 h 23 min
